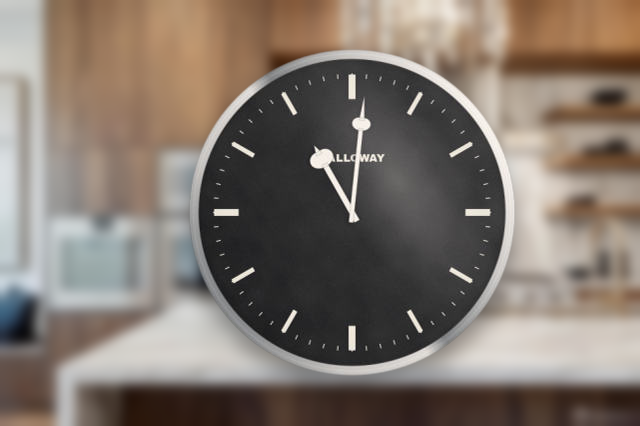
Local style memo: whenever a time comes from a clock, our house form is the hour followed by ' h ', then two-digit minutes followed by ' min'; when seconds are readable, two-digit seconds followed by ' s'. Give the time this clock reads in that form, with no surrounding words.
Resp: 11 h 01 min
